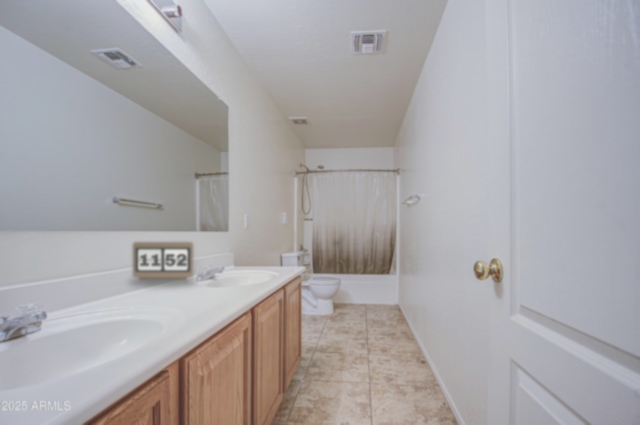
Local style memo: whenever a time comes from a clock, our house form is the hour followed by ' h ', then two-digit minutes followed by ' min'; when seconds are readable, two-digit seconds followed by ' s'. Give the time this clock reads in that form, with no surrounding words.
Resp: 11 h 52 min
